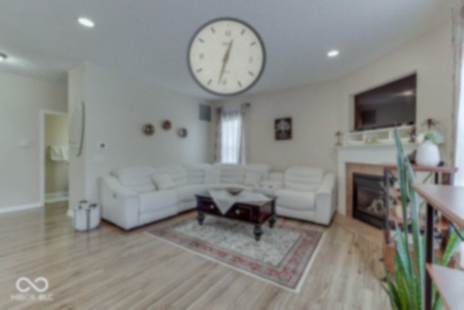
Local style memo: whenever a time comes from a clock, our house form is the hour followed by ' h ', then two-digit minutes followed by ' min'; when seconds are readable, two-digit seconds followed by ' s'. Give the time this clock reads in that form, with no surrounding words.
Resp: 12 h 32 min
